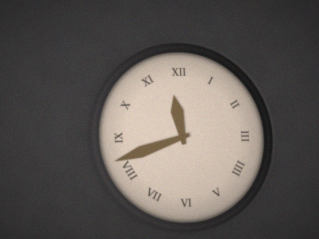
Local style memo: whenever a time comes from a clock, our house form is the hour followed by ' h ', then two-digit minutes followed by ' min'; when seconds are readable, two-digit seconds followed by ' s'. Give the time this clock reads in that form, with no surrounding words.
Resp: 11 h 42 min
